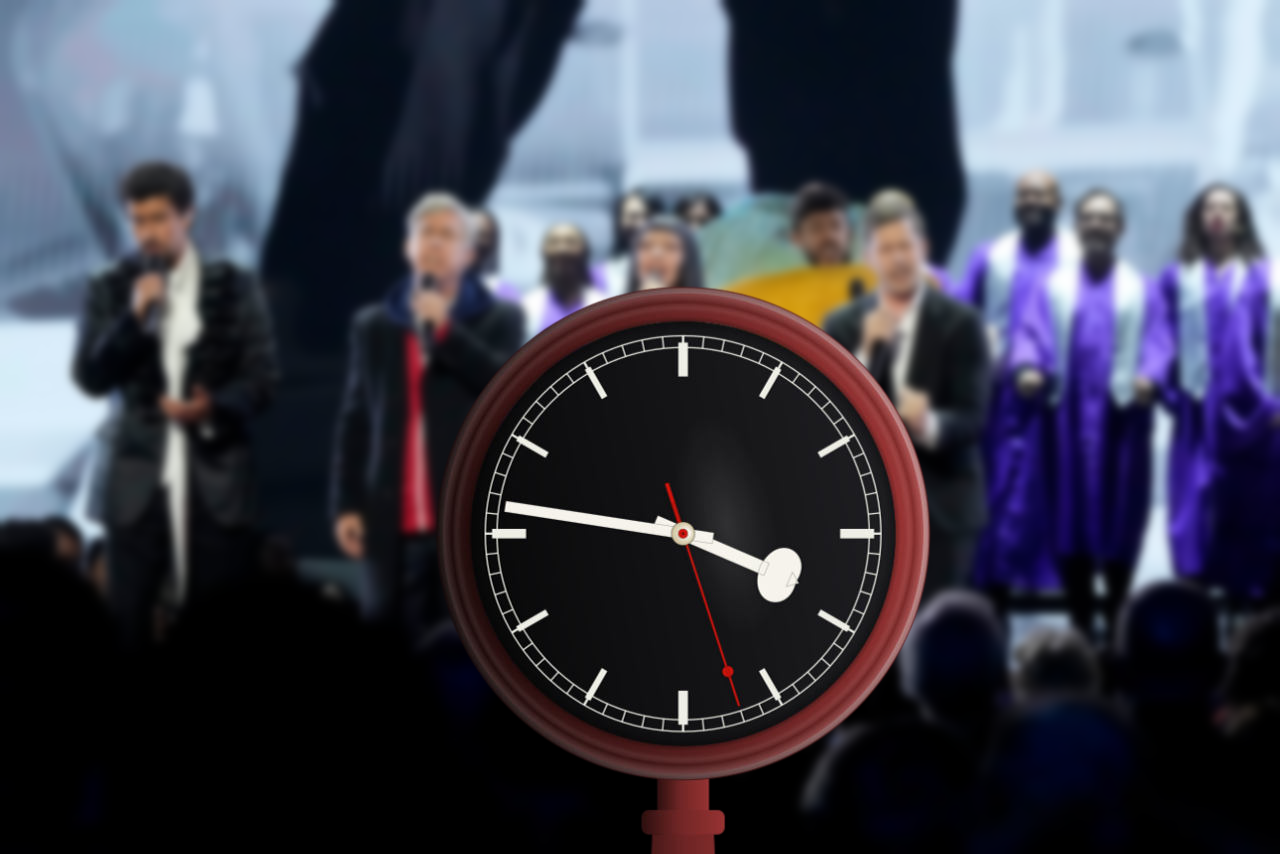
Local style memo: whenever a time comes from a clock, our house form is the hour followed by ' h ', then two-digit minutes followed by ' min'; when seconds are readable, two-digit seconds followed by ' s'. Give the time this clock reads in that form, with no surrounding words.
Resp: 3 h 46 min 27 s
